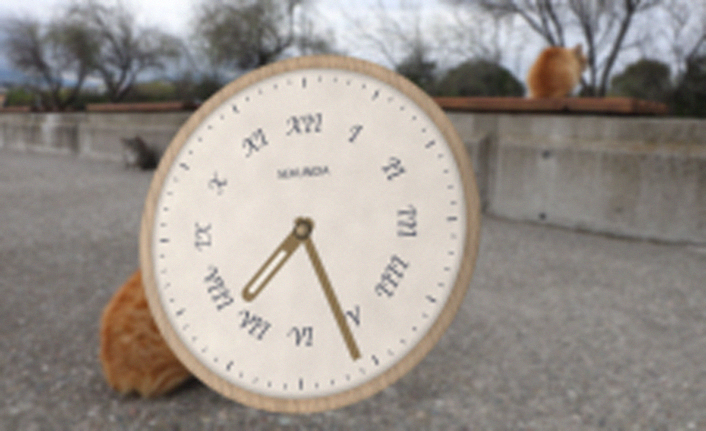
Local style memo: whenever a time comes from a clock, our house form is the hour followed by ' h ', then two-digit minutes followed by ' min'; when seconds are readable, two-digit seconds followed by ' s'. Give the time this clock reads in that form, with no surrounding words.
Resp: 7 h 26 min
